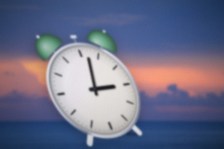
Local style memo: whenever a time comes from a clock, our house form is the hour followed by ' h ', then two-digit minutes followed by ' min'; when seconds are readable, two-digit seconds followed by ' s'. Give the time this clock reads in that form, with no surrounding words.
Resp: 3 h 02 min
